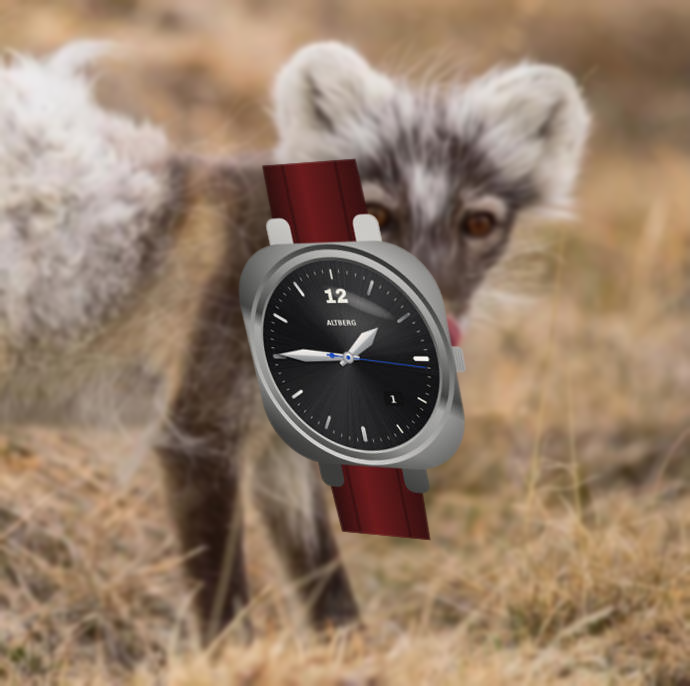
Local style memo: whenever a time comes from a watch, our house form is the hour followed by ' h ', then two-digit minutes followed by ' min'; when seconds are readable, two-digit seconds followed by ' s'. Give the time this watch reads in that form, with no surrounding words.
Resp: 1 h 45 min 16 s
